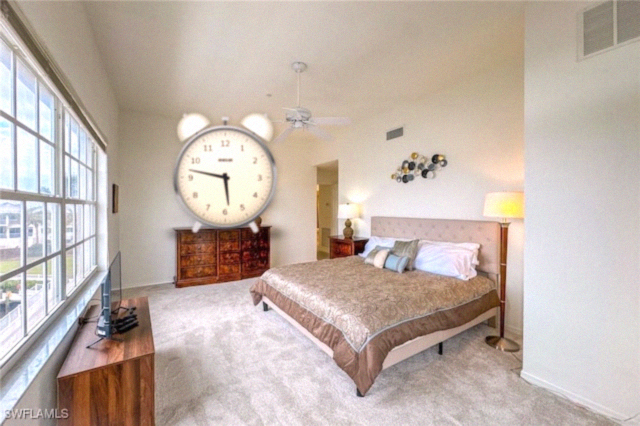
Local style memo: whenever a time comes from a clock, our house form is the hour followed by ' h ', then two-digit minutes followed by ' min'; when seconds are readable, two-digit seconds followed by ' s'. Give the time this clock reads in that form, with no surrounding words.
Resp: 5 h 47 min
